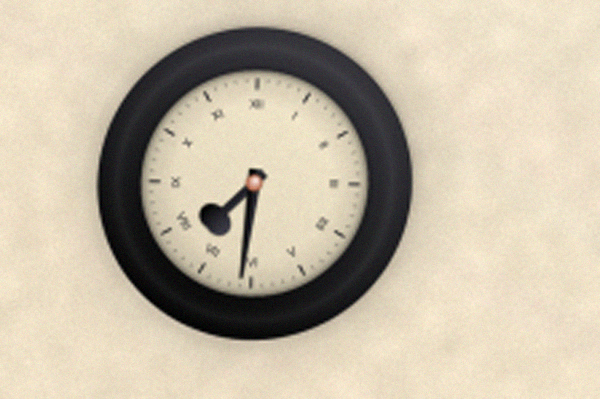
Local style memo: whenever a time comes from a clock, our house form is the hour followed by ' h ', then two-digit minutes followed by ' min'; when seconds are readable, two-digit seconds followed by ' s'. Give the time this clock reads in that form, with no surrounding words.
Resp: 7 h 31 min
